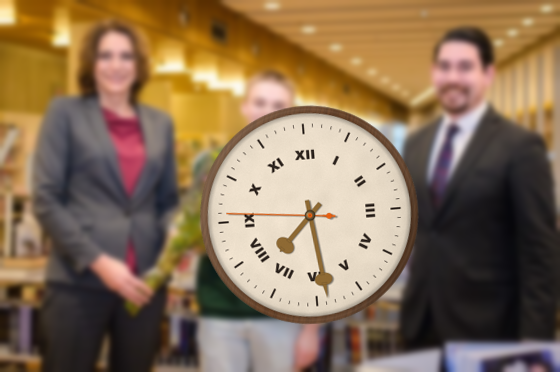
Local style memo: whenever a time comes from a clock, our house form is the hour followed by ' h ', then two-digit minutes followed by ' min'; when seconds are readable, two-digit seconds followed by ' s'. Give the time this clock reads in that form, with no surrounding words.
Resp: 7 h 28 min 46 s
